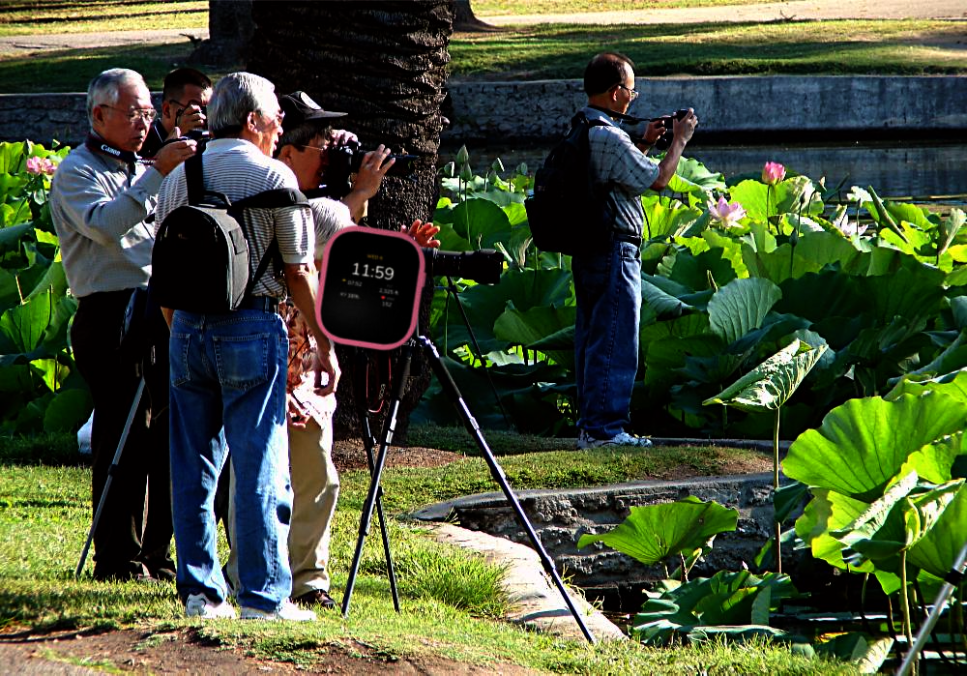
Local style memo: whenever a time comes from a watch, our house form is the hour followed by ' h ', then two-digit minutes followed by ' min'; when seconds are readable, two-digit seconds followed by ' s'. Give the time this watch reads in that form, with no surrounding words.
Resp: 11 h 59 min
